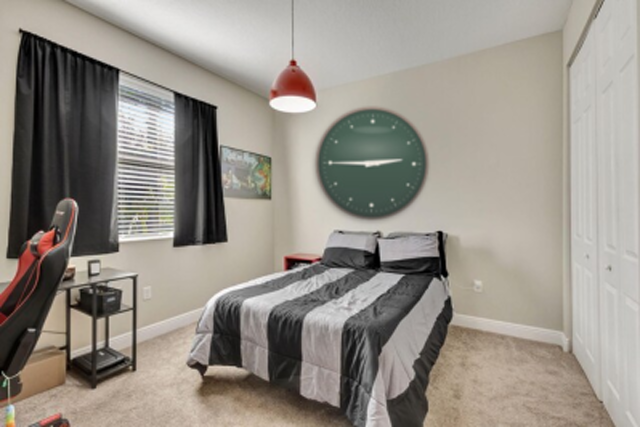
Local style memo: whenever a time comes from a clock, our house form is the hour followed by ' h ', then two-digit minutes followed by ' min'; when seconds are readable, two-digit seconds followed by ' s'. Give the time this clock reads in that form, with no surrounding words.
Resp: 2 h 45 min
